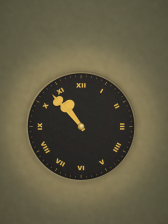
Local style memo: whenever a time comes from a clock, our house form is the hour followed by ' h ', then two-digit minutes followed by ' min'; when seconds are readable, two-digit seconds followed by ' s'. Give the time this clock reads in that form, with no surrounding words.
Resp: 10 h 53 min
